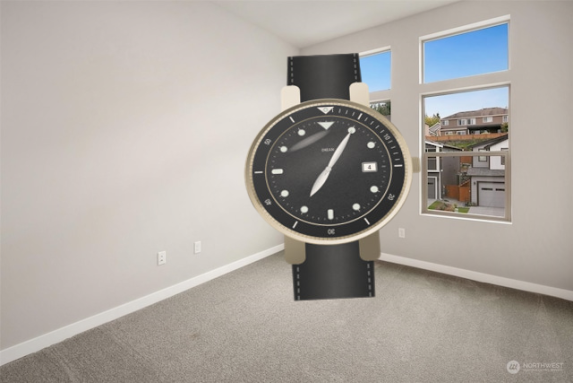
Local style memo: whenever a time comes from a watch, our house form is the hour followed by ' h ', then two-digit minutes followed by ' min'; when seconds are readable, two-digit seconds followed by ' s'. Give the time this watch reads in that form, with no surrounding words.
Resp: 7 h 05 min
